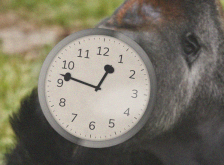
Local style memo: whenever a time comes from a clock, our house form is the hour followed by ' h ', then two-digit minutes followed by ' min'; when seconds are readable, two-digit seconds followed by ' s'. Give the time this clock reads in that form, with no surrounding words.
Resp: 12 h 47 min
